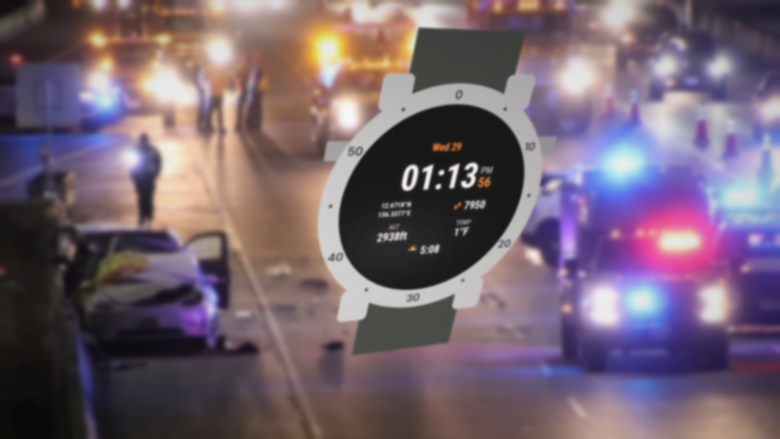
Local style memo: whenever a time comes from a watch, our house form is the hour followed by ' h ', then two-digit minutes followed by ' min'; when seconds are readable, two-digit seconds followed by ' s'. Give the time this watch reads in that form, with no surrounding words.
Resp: 1 h 13 min 56 s
